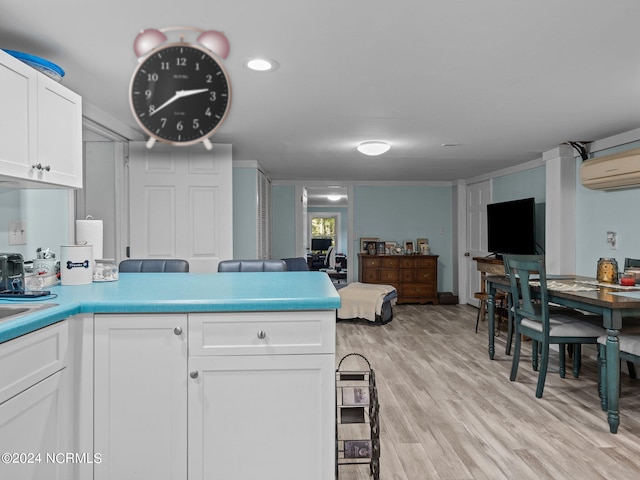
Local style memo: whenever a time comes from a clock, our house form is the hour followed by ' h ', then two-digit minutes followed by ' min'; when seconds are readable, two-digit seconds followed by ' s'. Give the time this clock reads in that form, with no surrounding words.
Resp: 2 h 39 min
